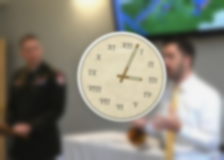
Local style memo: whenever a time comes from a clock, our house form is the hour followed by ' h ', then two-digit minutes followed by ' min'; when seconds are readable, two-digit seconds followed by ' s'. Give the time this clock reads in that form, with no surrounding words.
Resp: 3 h 03 min
